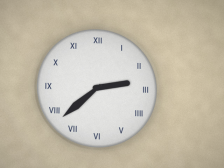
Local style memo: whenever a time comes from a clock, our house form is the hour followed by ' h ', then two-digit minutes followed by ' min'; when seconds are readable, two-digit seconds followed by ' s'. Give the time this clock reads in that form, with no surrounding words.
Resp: 2 h 38 min
